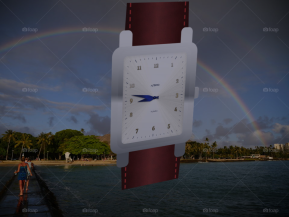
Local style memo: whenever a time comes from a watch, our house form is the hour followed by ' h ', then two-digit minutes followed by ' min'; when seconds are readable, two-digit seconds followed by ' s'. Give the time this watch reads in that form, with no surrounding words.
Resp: 8 h 47 min
